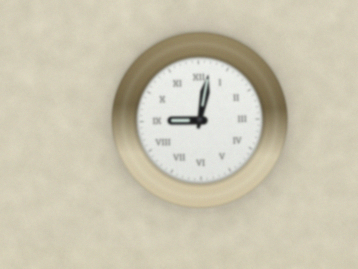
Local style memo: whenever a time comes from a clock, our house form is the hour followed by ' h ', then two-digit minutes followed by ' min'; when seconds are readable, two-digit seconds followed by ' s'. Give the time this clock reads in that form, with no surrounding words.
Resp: 9 h 02 min
